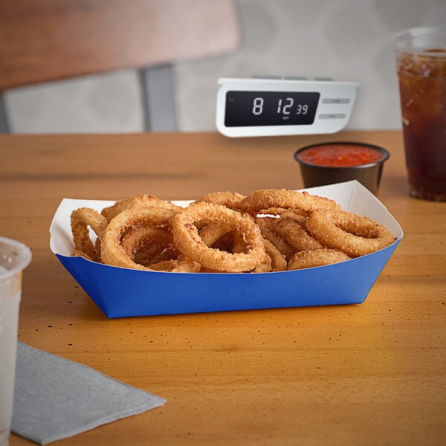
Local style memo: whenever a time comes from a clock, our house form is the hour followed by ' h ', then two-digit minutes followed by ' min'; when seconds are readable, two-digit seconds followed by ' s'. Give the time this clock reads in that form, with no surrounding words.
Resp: 8 h 12 min 39 s
